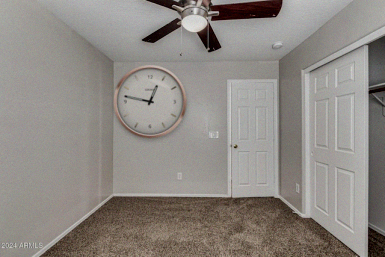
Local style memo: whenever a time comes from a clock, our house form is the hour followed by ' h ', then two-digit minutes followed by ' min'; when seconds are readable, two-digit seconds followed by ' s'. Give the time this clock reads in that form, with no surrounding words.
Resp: 12 h 47 min
